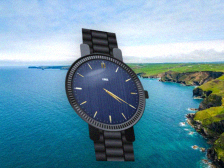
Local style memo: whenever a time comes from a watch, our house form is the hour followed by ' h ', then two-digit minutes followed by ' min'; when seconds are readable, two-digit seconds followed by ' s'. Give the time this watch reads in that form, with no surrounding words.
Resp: 4 h 20 min
